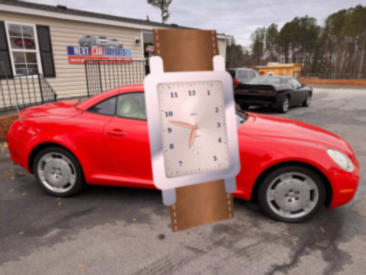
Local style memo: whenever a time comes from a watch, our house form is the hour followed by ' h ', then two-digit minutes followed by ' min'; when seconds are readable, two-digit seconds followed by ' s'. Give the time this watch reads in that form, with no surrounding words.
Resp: 6 h 48 min
